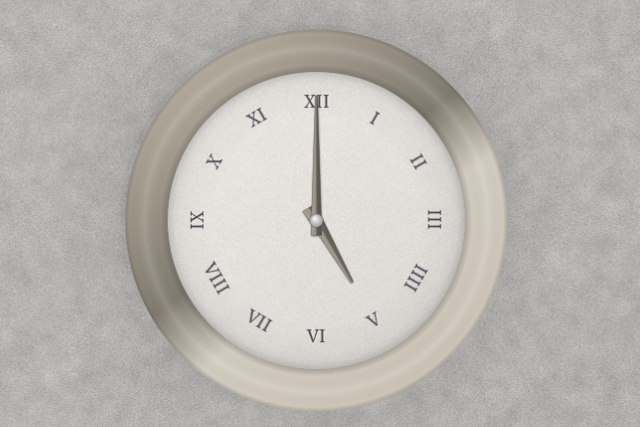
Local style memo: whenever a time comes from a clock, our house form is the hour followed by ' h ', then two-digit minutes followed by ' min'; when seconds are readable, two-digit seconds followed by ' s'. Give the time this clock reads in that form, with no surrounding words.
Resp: 5 h 00 min
